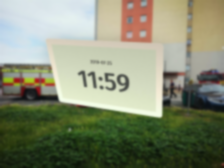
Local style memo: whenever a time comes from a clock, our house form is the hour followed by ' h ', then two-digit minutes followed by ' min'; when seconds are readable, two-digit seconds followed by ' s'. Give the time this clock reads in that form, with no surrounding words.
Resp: 11 h 59 min
